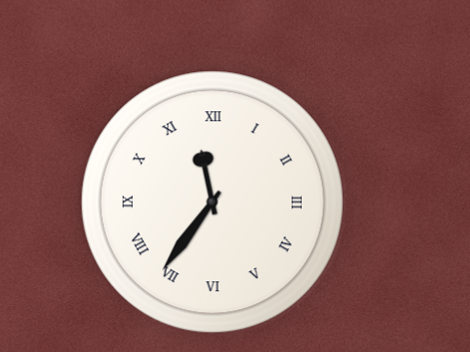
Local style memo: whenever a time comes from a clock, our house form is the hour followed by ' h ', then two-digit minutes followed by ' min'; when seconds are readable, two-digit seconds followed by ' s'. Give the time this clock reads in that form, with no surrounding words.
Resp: 11 h 36 min
